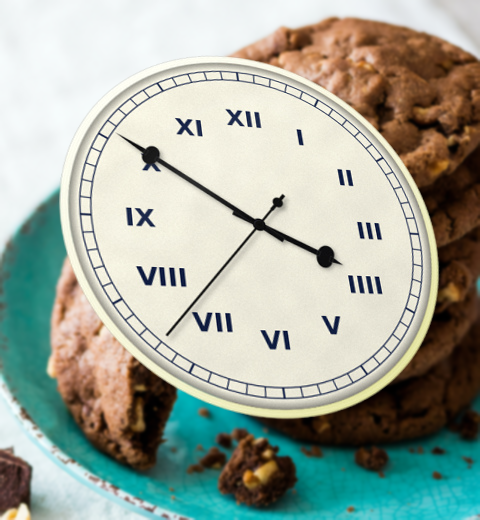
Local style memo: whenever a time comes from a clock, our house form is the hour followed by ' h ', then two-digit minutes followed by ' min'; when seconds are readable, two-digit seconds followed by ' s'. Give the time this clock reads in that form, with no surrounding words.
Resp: 3 h 50 min 37 s
